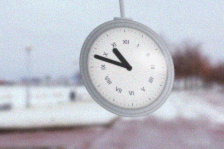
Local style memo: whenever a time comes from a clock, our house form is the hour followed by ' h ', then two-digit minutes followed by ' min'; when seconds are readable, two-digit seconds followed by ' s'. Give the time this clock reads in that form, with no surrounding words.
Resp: 10 h 48 min
